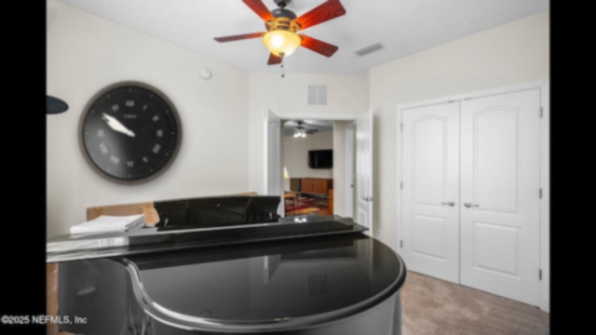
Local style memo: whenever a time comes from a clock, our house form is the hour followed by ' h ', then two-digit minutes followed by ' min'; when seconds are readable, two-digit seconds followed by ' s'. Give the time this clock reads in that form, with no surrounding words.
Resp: 9 h 51 min
